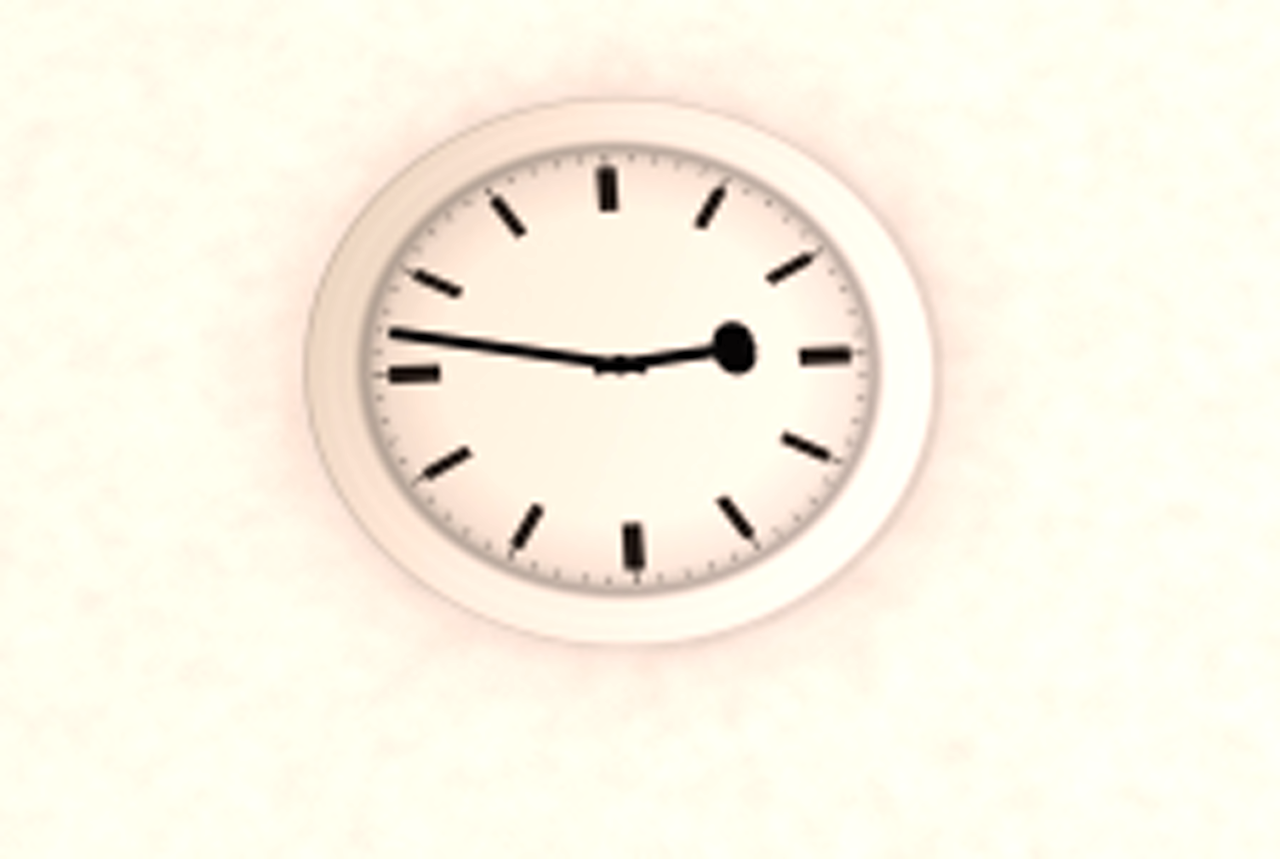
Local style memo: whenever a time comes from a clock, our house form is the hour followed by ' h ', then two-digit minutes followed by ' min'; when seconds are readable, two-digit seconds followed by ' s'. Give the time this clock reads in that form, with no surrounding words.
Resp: 2 h 47 min
